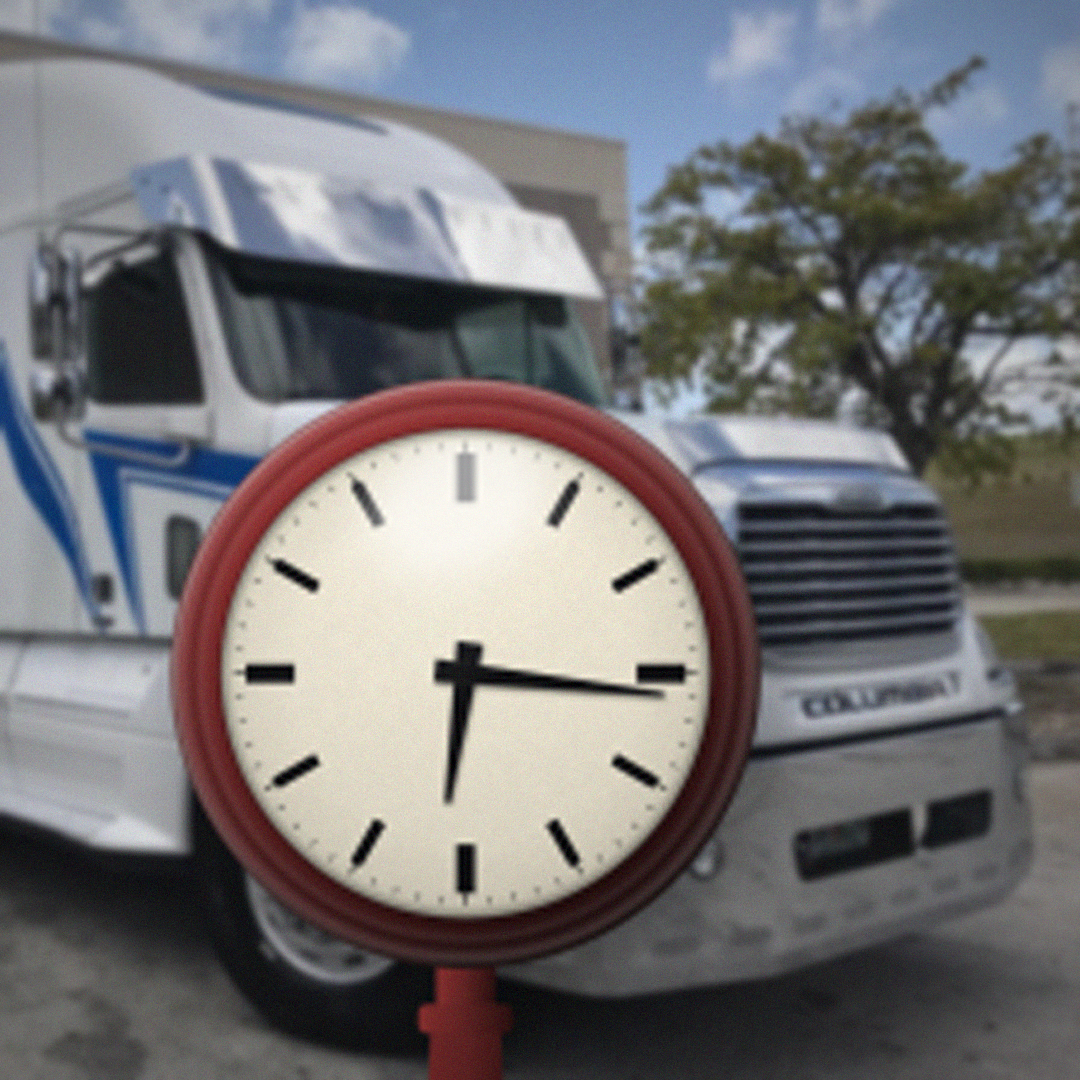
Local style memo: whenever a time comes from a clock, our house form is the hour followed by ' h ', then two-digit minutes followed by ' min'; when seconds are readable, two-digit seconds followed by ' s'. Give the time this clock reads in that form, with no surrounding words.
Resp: 6 h 16 min
